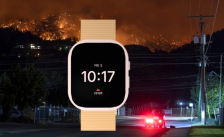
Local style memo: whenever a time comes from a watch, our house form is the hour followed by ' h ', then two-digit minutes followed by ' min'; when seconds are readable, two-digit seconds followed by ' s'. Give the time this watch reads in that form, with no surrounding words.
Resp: 10 h 17 min
